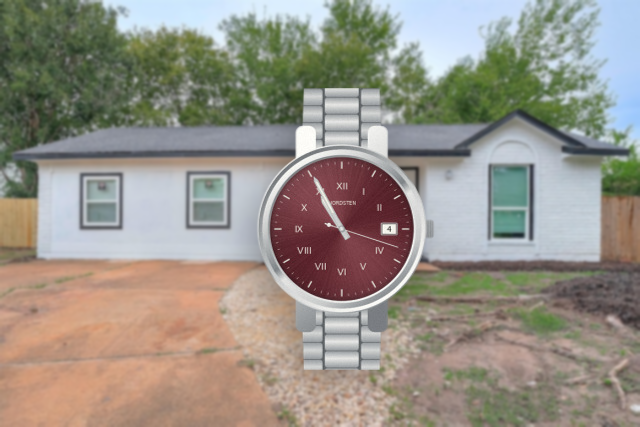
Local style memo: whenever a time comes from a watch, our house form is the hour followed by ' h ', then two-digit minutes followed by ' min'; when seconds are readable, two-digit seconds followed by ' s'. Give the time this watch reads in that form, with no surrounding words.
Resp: 10 h 55 min 18 s
